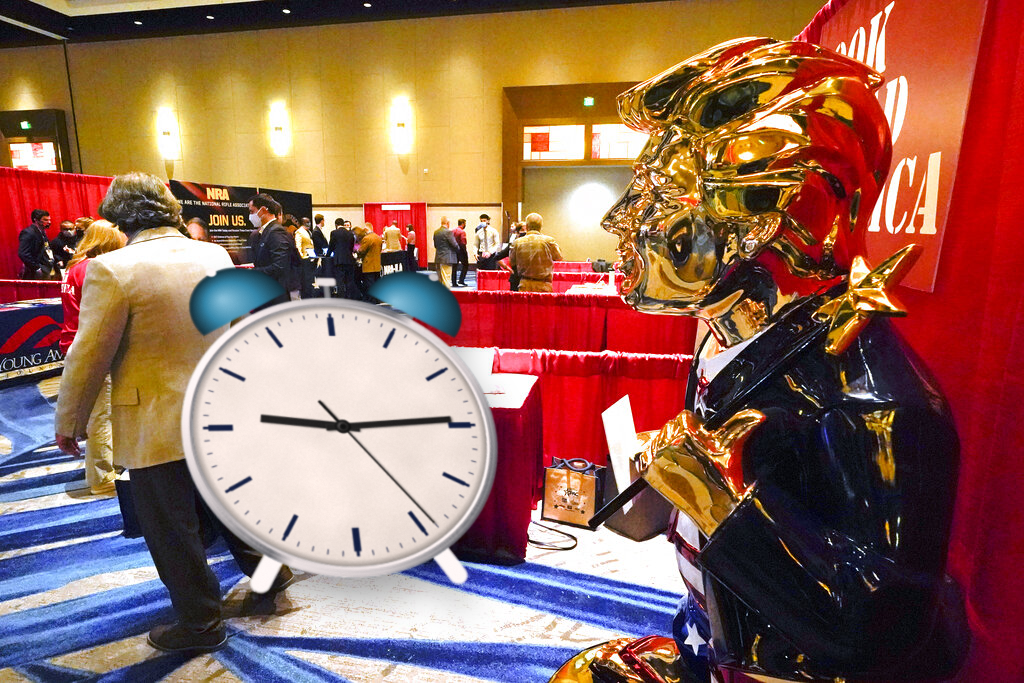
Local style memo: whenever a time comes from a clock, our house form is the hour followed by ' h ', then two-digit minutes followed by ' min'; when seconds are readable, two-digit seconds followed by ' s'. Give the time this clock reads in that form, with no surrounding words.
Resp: 9 h 14 min 24 s
